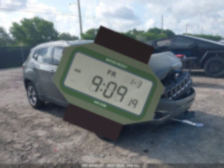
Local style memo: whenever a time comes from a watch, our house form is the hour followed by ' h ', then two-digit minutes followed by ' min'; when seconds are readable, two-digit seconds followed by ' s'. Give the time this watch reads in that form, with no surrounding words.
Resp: 9 h 09 min
